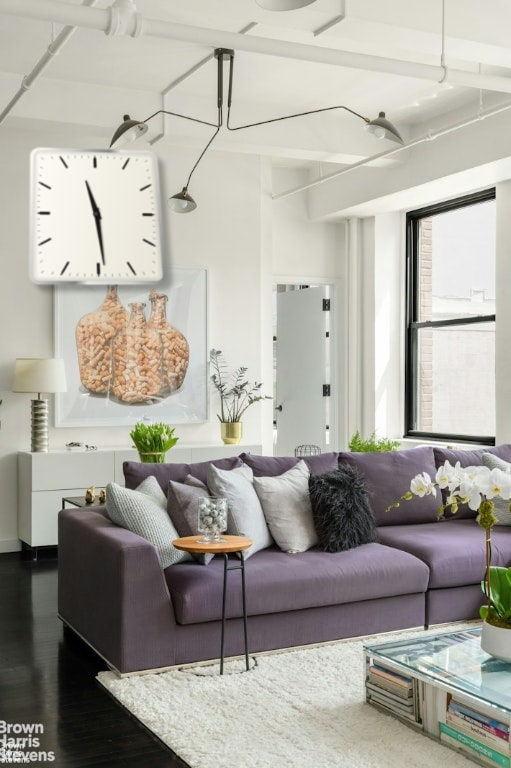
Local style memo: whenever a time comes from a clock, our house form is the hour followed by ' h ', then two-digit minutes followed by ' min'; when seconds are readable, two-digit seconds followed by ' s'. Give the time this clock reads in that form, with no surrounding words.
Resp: 11 h 29 min
